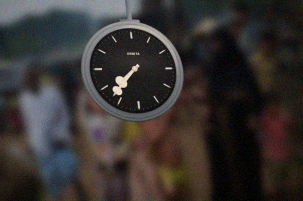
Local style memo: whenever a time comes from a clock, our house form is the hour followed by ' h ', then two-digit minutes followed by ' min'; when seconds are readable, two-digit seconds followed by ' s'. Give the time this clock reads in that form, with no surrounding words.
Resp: 7 h 37 min
